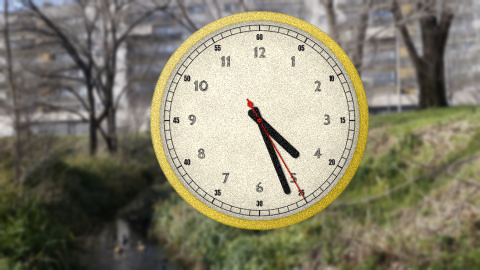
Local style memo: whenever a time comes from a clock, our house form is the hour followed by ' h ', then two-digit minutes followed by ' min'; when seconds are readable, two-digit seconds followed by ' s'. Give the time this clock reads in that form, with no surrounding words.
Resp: 4 h 26 min 25 s
